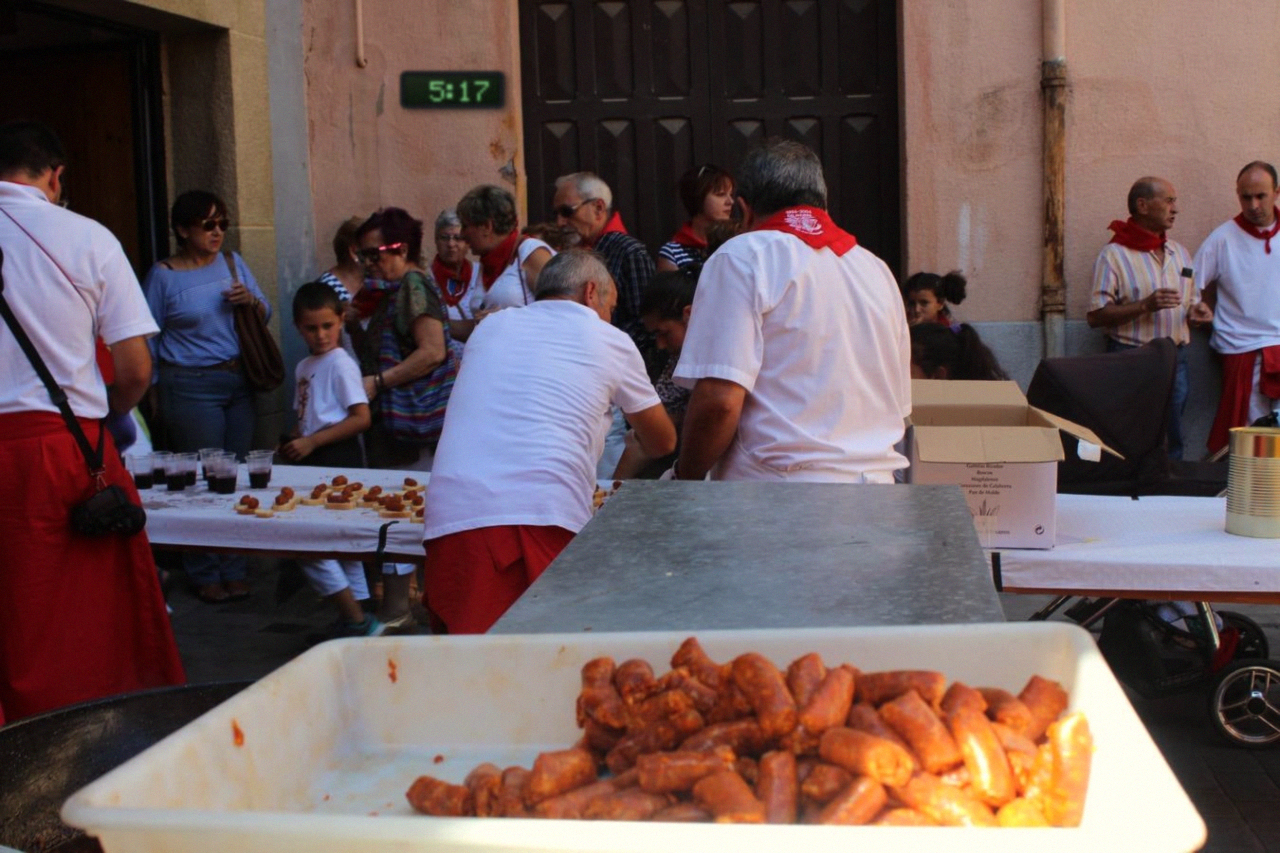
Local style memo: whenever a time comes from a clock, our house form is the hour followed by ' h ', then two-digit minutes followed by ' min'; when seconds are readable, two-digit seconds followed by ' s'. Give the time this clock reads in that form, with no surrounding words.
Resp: 5 h 17 min
